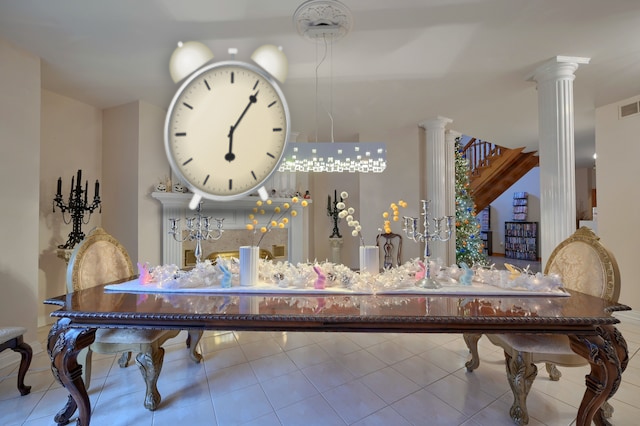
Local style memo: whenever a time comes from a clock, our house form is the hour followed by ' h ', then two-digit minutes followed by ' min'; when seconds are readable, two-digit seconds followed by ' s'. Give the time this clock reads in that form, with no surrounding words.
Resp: 6 h 06 min
